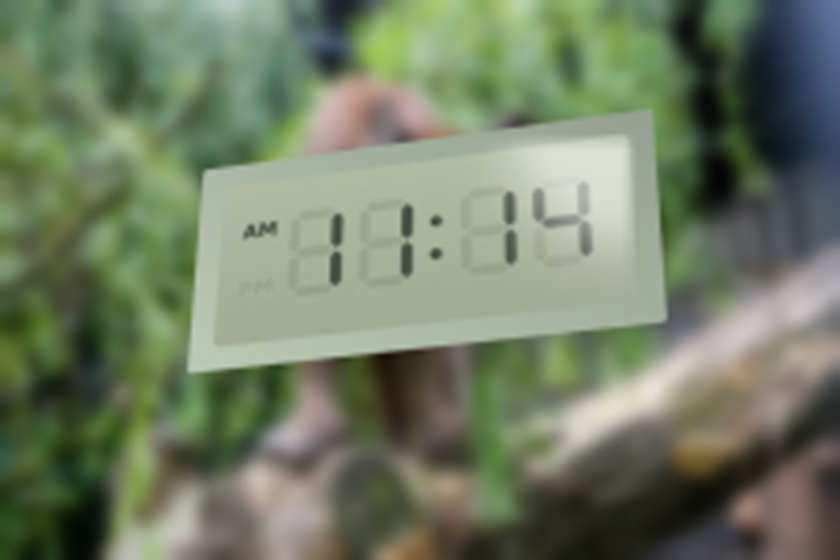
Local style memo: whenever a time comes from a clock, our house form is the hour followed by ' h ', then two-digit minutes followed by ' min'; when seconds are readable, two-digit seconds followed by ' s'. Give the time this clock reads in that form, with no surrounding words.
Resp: 11 h 14 min
